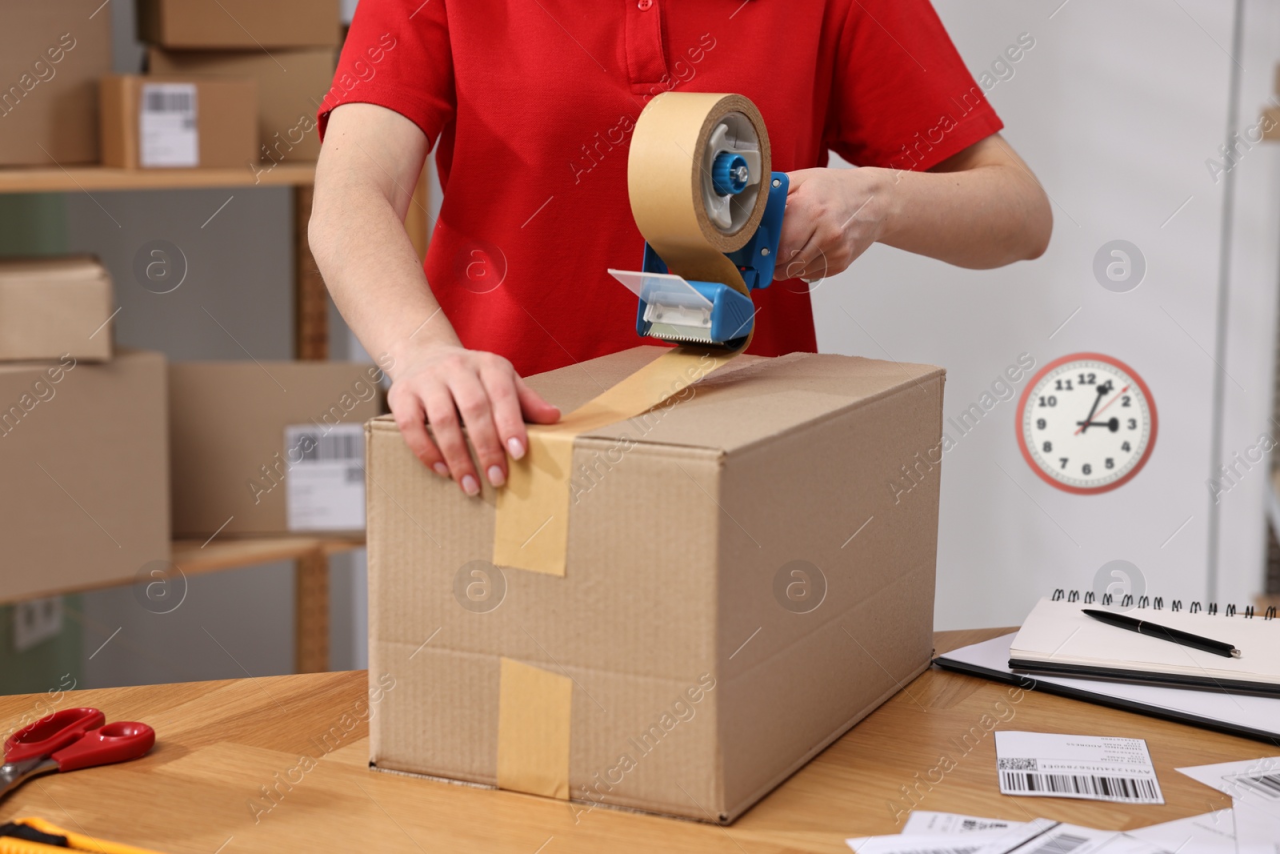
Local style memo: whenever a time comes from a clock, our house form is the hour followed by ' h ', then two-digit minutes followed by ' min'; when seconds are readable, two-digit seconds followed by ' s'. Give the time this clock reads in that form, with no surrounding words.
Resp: 3 h 04 min 08 s
